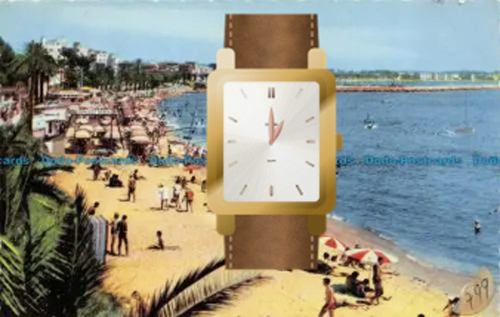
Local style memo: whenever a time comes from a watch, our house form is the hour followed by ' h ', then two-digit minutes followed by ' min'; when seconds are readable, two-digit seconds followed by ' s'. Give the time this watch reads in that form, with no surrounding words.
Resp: 1 h 00 min
